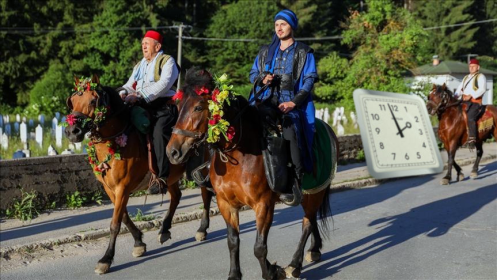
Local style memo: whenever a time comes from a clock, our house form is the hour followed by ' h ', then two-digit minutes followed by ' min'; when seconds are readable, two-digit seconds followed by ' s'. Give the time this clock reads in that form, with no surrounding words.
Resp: 1 h 58 min
